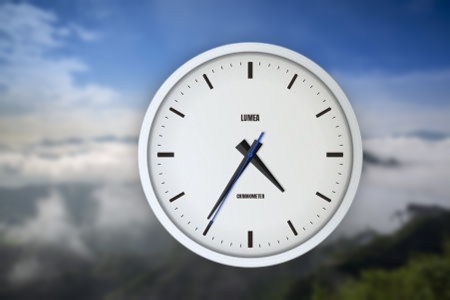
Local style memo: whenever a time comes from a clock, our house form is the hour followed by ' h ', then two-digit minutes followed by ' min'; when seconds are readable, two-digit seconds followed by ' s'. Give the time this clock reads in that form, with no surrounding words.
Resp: 4 h 35 min 35 s
